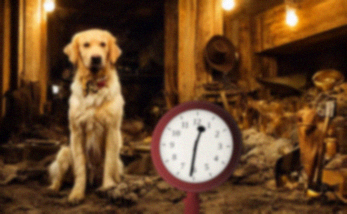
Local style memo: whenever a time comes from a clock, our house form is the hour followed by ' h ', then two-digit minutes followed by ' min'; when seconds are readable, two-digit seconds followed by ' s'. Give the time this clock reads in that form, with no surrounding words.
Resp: 12 h 31 min
